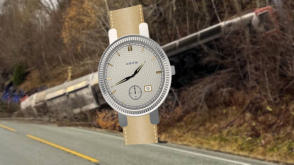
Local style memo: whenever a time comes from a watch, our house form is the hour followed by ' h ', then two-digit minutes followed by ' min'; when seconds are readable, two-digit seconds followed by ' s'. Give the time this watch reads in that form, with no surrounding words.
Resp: 1 h 42 min
